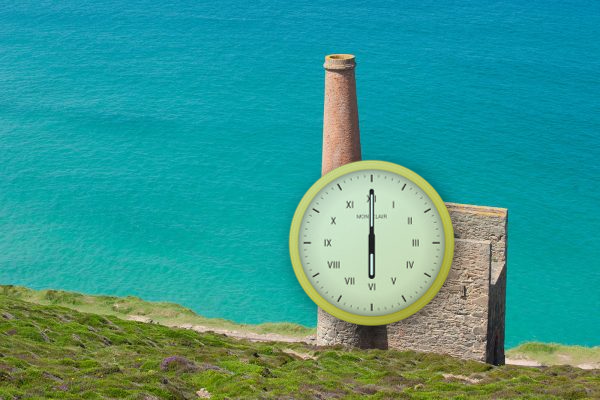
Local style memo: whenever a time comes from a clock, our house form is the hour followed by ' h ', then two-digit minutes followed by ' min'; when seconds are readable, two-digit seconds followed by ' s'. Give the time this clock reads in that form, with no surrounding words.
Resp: 6 h 00 min
